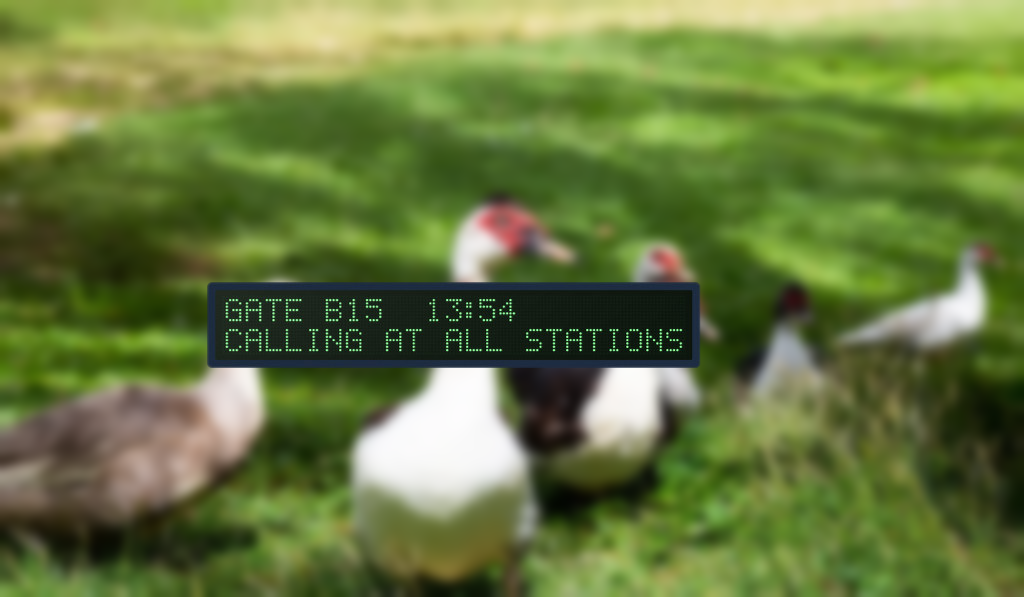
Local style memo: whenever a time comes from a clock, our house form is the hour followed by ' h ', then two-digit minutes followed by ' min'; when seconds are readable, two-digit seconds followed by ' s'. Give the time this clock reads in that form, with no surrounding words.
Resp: 13 h 54 min
